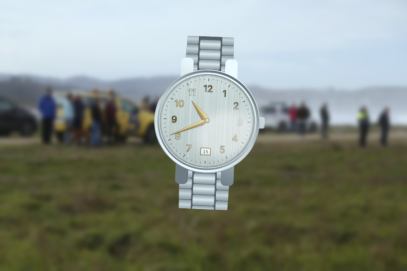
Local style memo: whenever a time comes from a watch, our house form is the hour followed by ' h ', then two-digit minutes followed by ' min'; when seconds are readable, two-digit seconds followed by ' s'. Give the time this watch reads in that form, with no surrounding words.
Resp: 10 h 41 min
